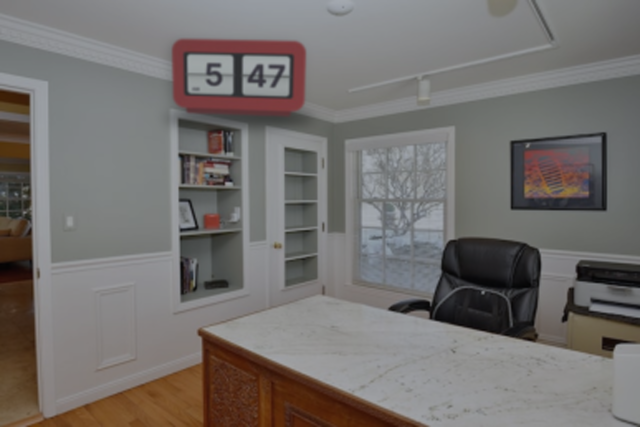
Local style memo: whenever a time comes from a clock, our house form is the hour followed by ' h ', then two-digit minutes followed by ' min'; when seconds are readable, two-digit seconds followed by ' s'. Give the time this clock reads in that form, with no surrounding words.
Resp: 5 h 47 min
